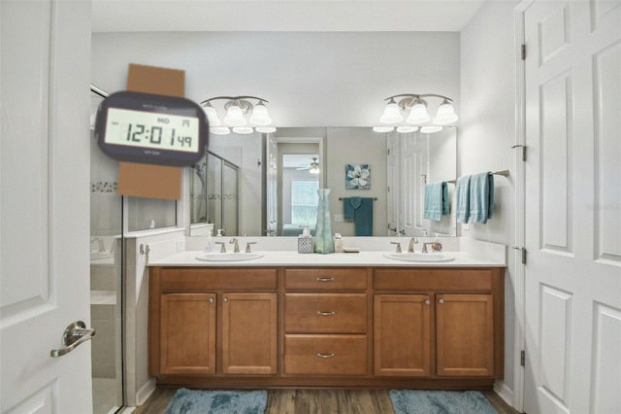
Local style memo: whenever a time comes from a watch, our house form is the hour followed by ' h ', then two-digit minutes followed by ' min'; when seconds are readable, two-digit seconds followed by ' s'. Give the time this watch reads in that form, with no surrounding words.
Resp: 12 h 01 min 49 s
